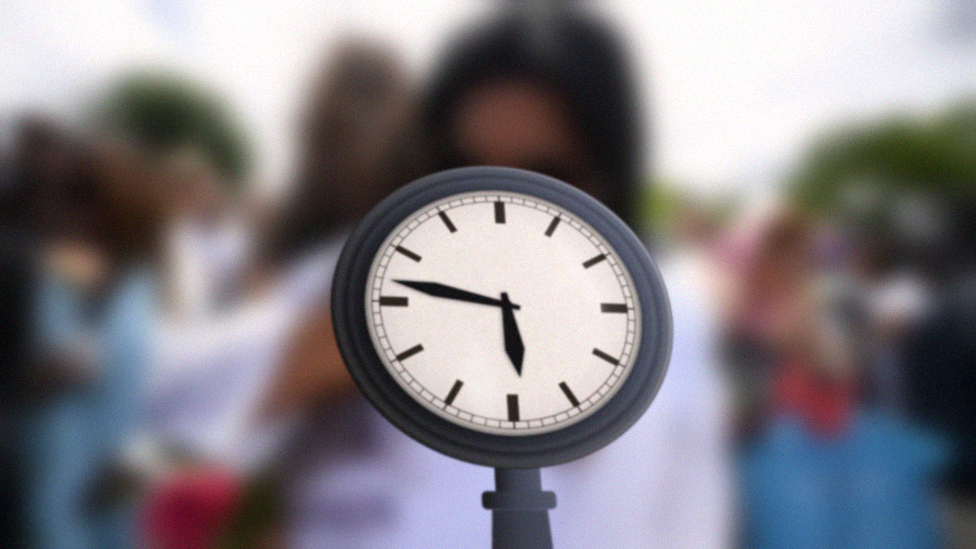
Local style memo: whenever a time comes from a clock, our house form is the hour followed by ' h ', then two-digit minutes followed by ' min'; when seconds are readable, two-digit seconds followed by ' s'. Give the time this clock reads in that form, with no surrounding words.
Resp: 5 h 47 min
